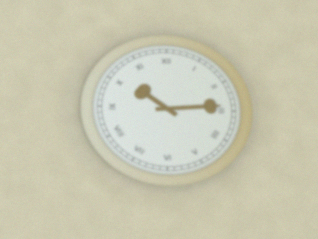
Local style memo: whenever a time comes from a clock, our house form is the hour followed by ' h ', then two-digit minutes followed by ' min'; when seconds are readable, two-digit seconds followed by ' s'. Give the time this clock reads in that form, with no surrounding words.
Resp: 10 h 14 min
